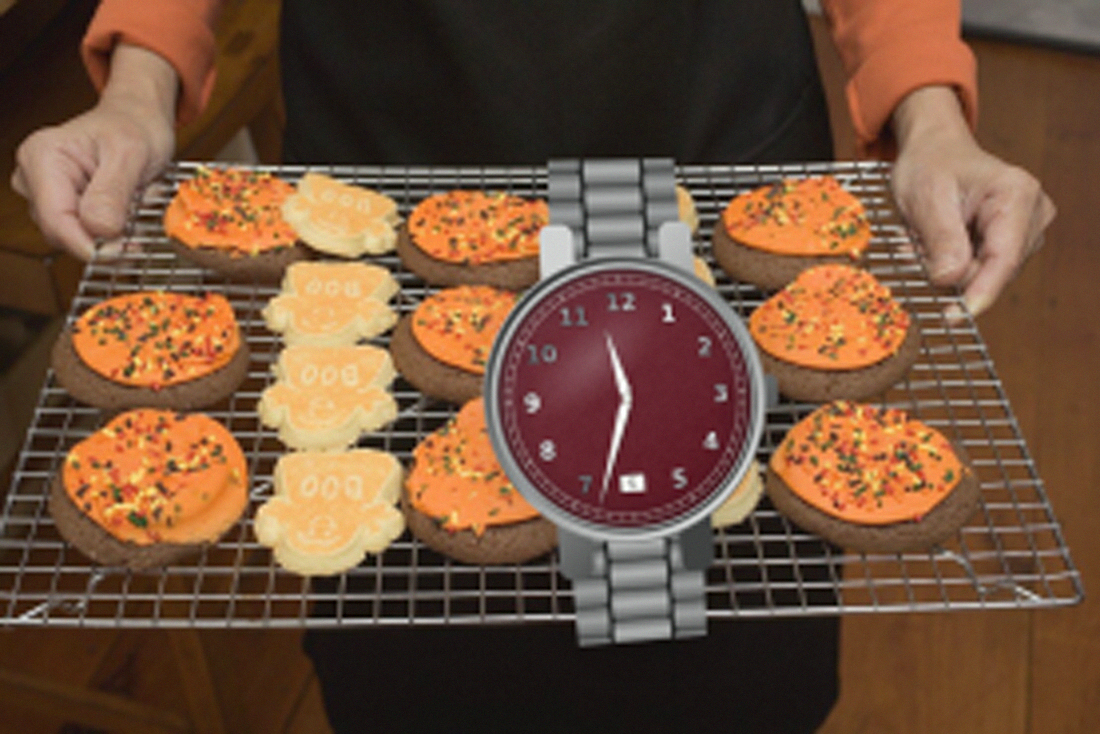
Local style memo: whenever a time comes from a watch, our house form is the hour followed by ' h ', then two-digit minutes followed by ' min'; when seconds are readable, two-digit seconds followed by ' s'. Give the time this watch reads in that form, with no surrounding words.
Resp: 11 h 33 min
